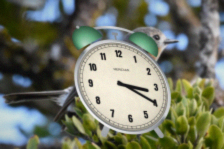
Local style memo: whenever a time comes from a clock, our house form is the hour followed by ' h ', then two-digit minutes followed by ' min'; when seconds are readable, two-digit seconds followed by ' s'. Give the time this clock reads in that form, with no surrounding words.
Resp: 3 h 20 min
